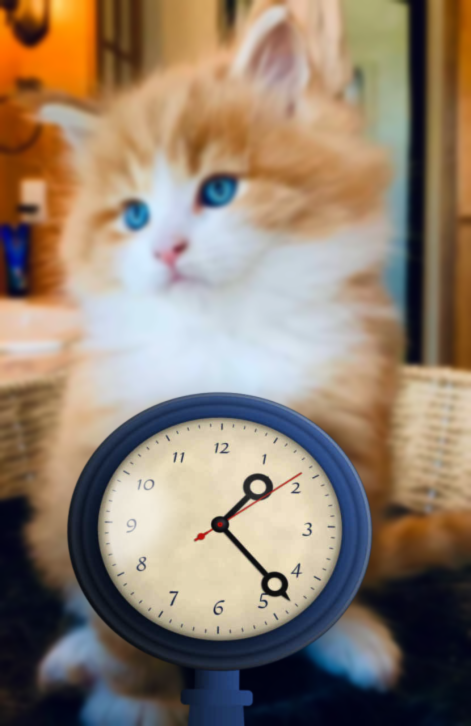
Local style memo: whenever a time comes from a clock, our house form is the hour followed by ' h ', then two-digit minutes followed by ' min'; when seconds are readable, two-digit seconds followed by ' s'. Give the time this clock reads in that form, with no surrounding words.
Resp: 1 h 23 min 09 s
